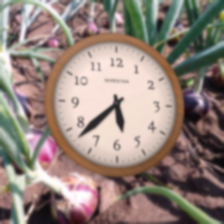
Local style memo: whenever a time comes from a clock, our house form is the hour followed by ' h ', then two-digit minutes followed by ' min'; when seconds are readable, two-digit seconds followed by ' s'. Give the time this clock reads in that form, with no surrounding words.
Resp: 5 h 38 min
